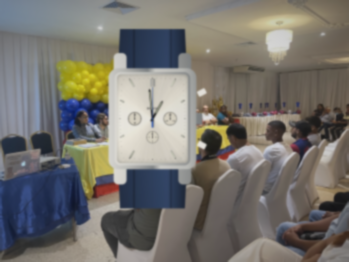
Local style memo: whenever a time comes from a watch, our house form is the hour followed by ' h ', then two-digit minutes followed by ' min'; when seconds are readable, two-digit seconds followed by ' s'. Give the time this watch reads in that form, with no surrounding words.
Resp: 12 h 59 min
